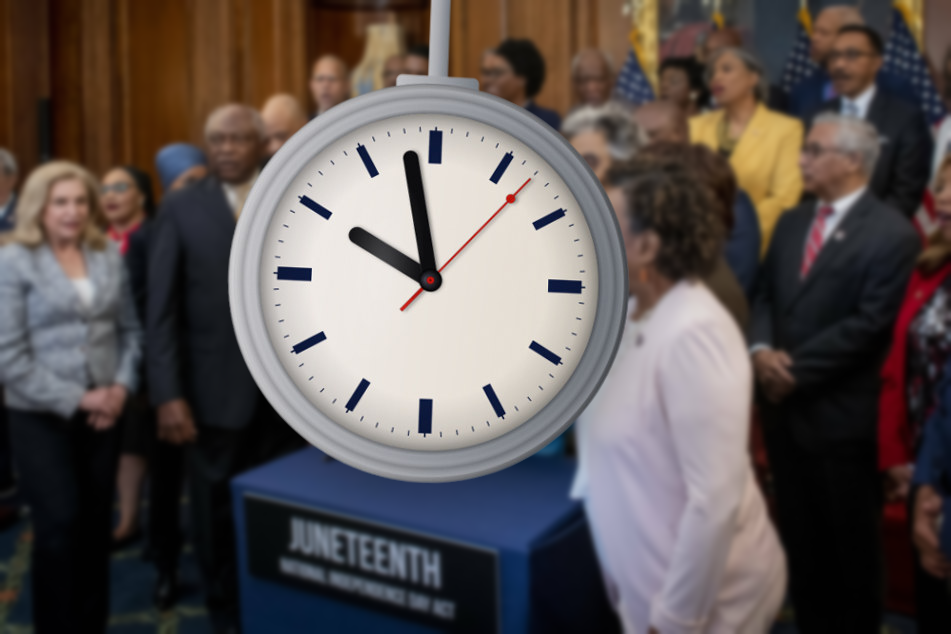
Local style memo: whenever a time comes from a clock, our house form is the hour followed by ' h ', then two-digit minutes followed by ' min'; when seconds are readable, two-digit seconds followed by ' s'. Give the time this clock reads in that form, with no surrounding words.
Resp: 9 h 58 min 07 s
